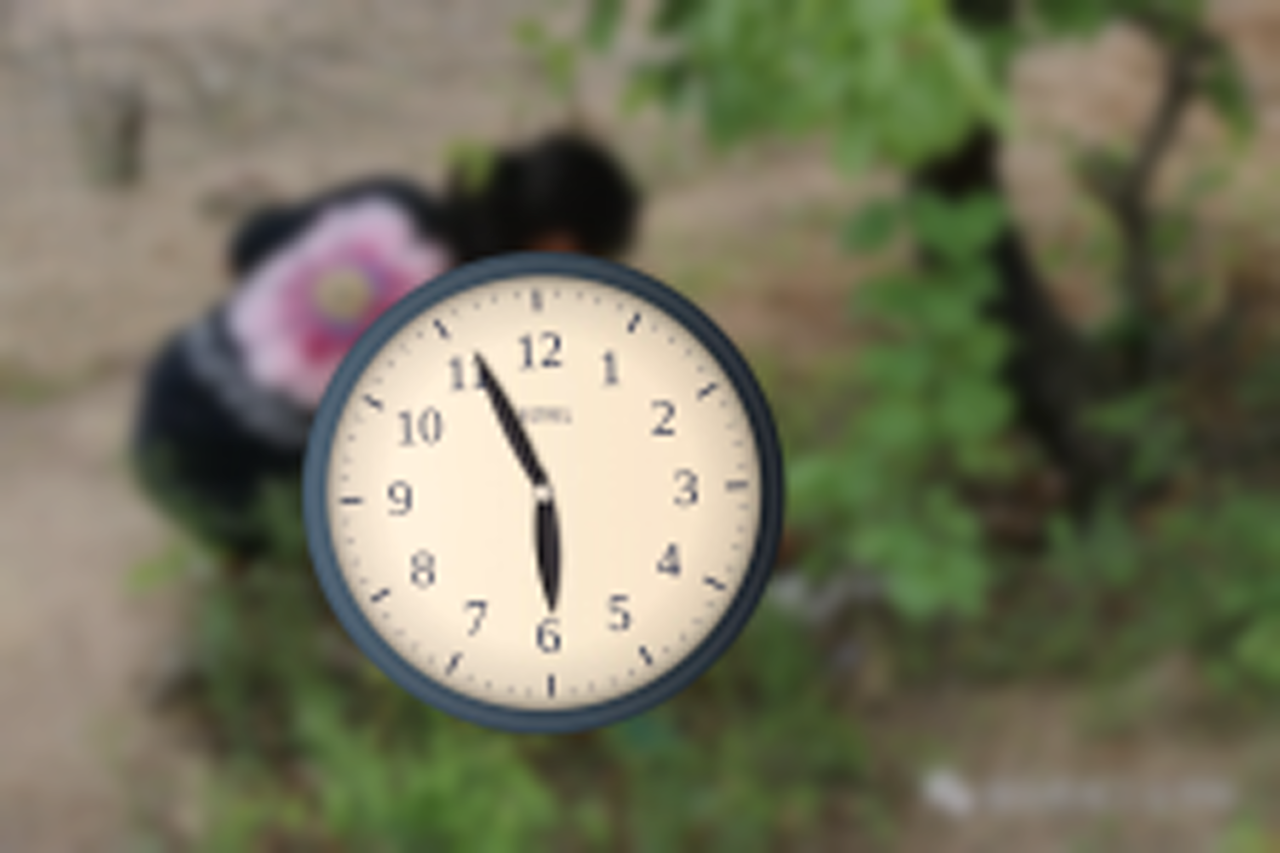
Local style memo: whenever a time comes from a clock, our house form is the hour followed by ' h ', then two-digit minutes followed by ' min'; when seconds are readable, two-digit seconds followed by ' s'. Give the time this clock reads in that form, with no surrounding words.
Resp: 5 h 56 min
